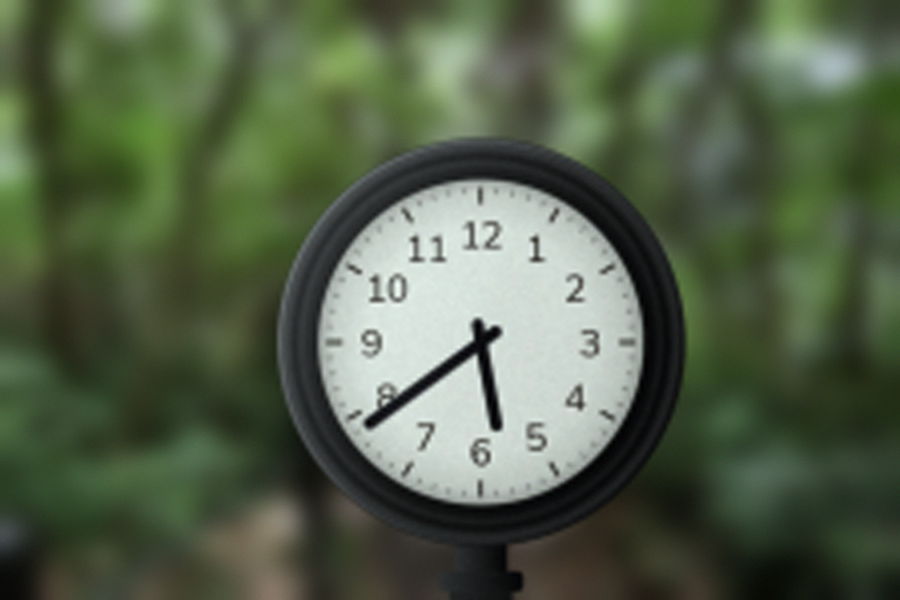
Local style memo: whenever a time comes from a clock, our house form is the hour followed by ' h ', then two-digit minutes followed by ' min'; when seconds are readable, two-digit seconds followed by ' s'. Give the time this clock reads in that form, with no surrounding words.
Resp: 5 h 39 min
